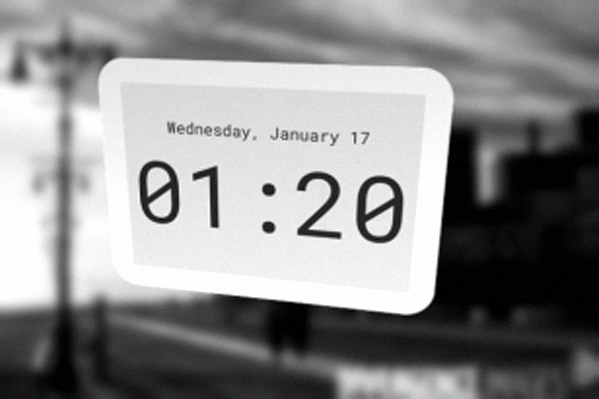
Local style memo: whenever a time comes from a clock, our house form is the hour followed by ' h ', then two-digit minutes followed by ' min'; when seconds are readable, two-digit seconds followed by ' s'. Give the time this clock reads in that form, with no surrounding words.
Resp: 1 h 20 min
